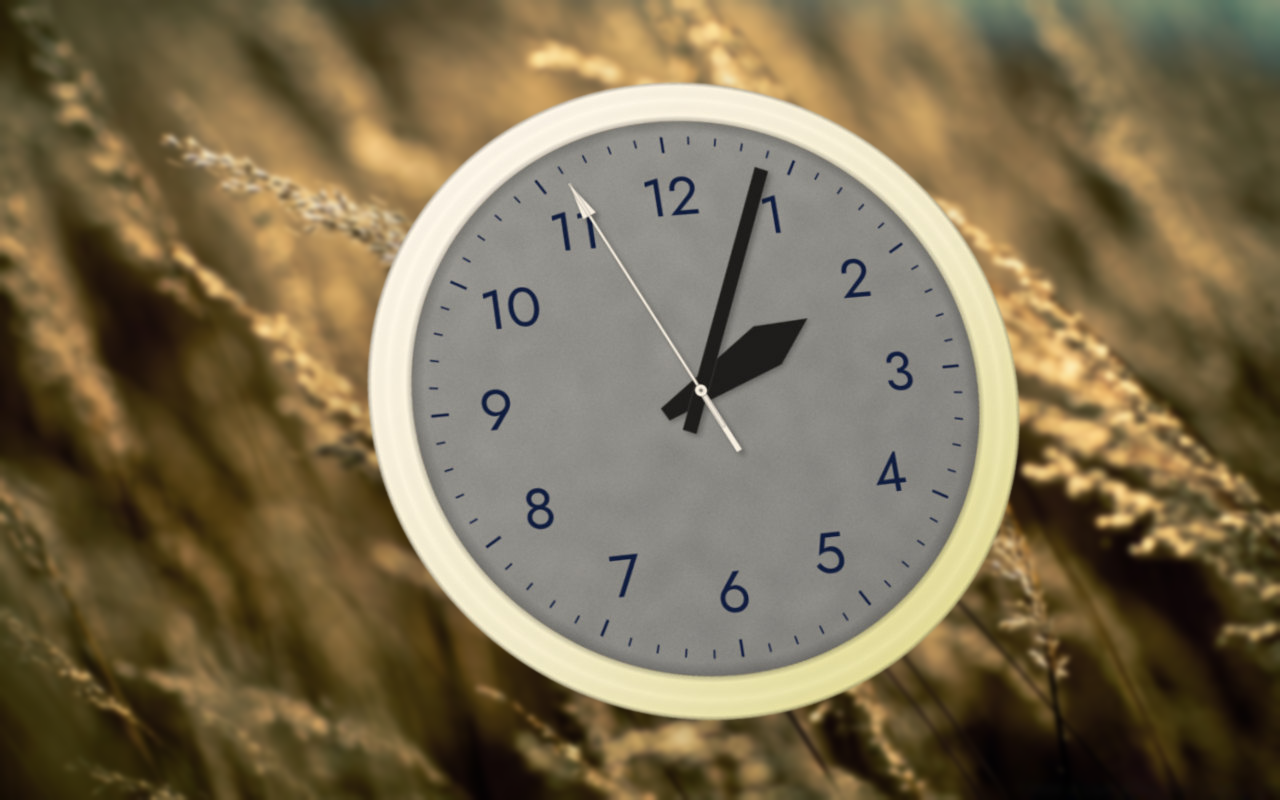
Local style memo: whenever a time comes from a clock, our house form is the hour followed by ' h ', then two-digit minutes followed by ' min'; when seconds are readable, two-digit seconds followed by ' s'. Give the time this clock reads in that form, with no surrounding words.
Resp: 2 h 03 min 56 s
